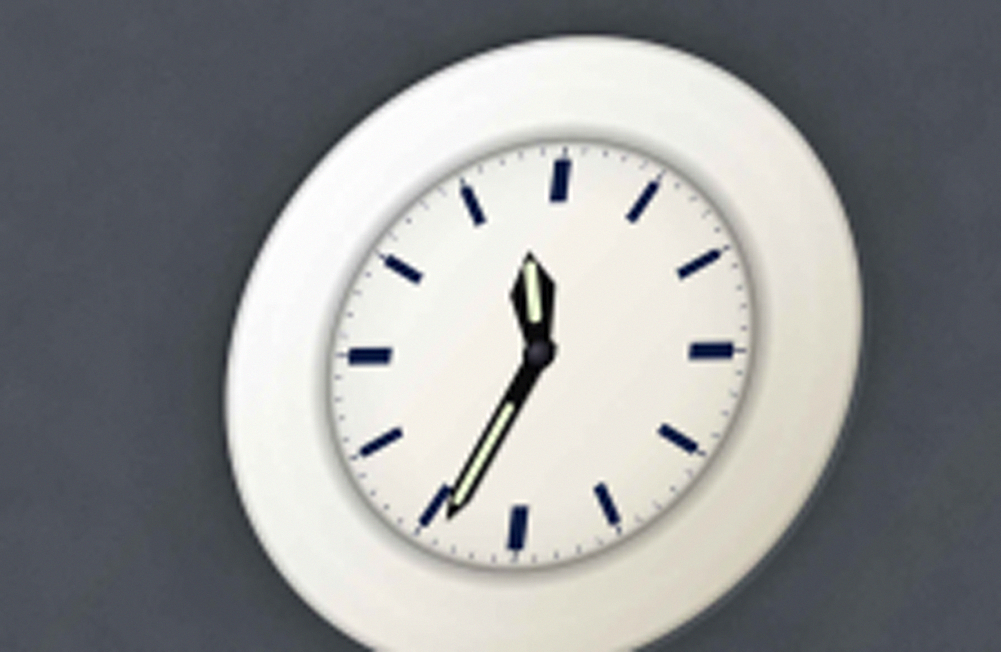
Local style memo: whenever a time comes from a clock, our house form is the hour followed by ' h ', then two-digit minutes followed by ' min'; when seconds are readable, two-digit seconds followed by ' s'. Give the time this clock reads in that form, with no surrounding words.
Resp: 11 h 34 min
